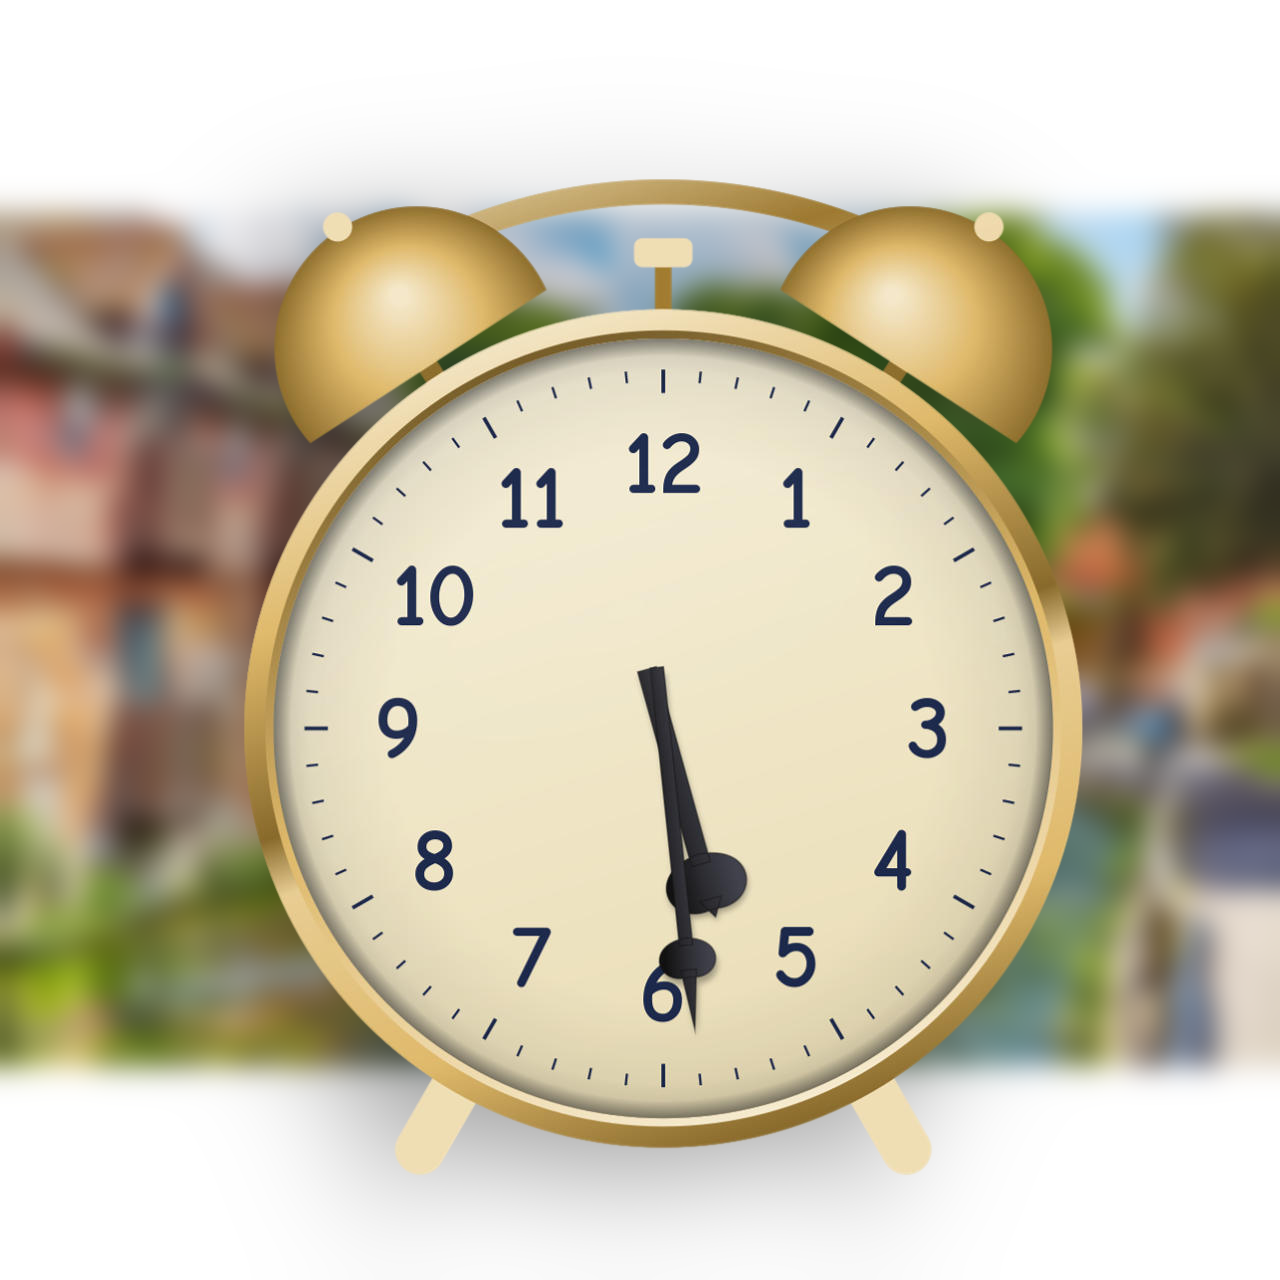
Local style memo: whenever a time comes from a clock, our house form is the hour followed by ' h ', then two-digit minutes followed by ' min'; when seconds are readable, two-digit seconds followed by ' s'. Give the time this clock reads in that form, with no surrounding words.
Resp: 5 h 29 min
